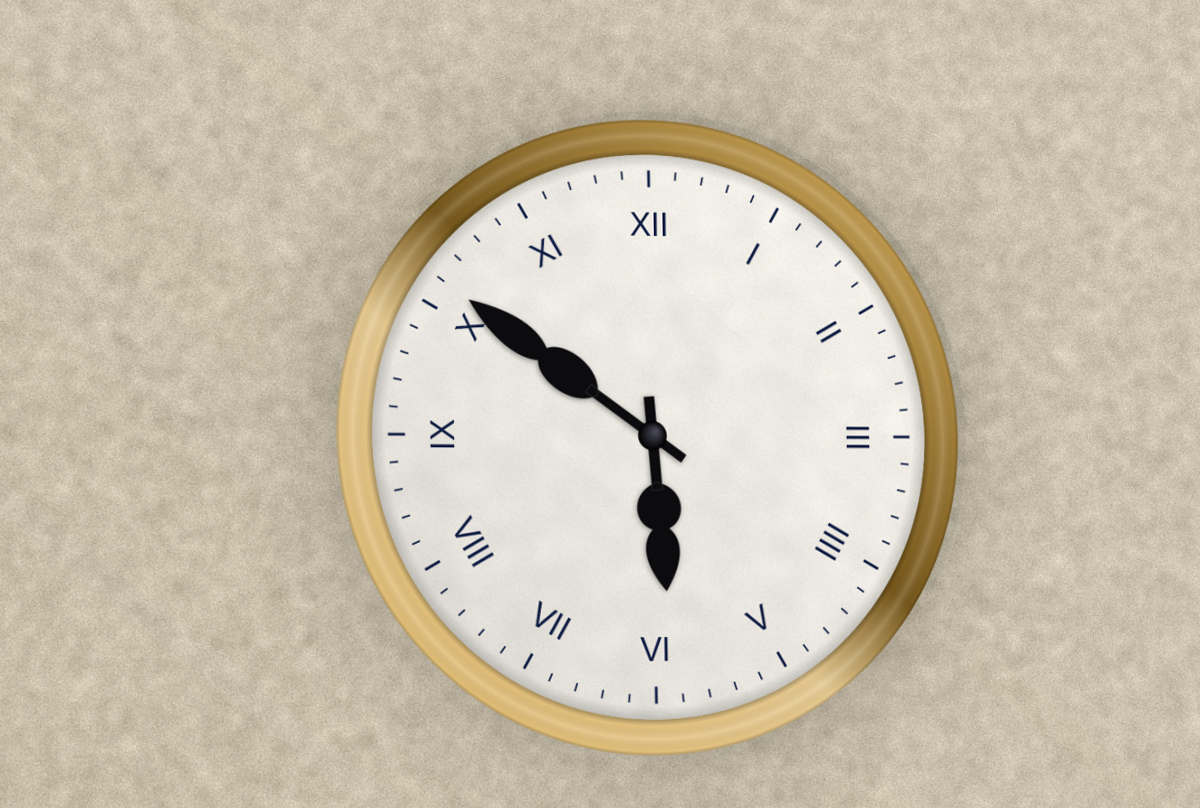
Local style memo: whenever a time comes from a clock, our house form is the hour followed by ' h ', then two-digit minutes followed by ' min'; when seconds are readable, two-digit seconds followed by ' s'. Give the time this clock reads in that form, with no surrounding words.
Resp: 5 h 51 min
